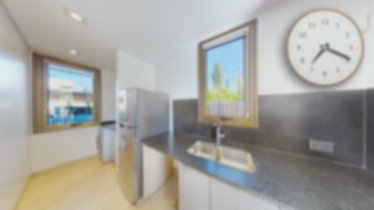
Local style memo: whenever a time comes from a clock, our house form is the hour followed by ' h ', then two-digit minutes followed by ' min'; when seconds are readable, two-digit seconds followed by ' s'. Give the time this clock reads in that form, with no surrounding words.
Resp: 7 h 19 min
